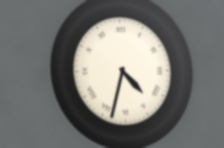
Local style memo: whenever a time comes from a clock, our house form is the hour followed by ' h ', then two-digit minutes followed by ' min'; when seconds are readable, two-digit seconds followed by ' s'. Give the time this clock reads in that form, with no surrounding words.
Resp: 4 h 33 min
